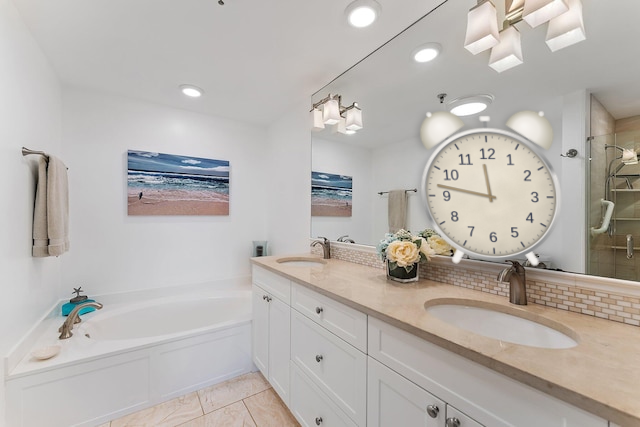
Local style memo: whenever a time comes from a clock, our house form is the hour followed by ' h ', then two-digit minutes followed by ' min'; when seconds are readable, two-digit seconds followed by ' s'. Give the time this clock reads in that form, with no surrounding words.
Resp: 11 h 47 min
